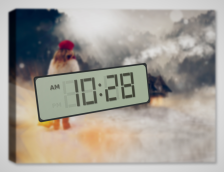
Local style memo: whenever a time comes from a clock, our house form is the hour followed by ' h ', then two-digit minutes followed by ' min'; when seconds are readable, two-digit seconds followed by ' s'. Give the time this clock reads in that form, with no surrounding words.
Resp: 10 h 28 min
